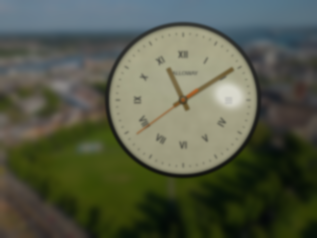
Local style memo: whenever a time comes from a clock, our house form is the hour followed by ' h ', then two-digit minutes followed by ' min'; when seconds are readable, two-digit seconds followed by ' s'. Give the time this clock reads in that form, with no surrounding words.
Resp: 11 h 09 min 39 s
